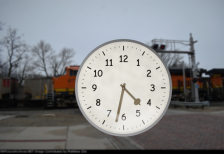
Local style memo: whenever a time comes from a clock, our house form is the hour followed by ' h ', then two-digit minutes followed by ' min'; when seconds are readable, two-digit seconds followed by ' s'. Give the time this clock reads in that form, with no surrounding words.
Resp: 4 h 32 min
